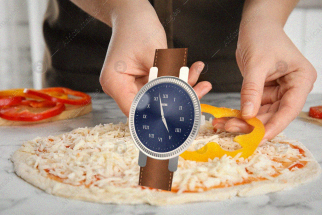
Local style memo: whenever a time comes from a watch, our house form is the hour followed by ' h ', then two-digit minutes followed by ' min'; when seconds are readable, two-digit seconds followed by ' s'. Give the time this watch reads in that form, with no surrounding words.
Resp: 4 h 57 min
